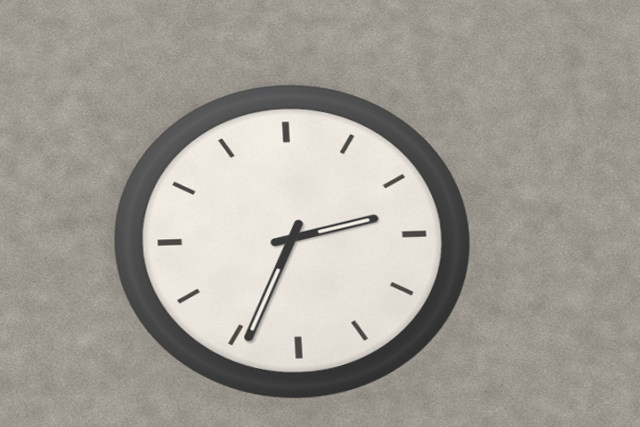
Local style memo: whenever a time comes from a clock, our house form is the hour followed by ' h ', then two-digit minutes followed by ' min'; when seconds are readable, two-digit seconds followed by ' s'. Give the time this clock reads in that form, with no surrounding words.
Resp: 2 h 34 min
